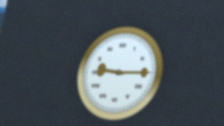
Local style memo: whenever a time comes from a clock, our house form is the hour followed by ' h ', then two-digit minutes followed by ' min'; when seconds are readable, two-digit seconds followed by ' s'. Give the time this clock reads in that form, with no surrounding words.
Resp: 9 h 15 min
